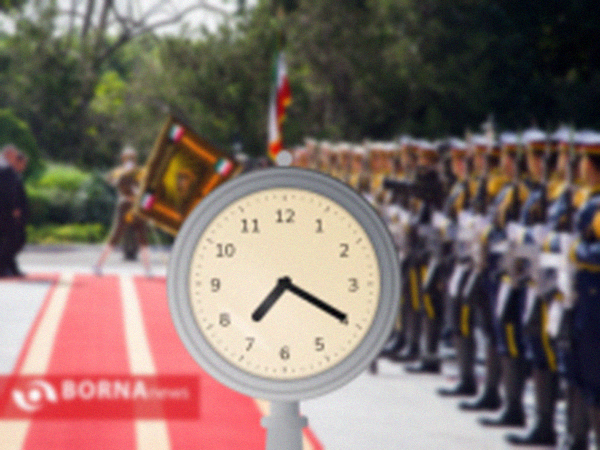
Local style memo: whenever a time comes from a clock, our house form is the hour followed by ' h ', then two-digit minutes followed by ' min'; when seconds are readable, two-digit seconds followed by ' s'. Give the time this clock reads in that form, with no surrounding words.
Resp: 7 h 20 min
